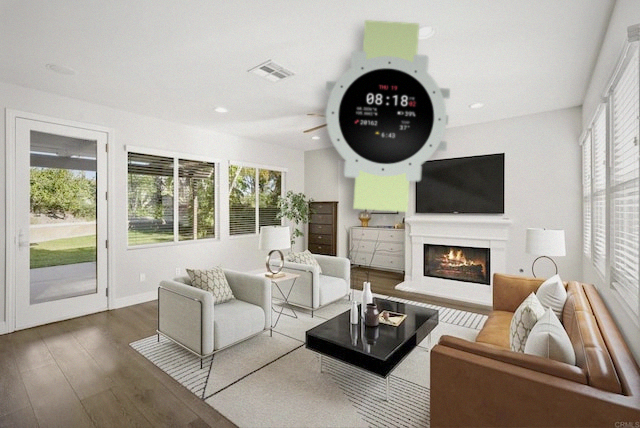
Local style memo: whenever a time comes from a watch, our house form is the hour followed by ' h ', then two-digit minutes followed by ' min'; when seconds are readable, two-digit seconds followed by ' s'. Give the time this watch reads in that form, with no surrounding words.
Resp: 8 h 18 min
